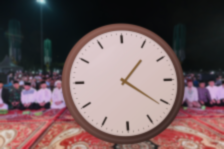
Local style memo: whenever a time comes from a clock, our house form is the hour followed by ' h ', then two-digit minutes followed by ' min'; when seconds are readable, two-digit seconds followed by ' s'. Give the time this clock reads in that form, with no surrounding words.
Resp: 1 h 21 min
